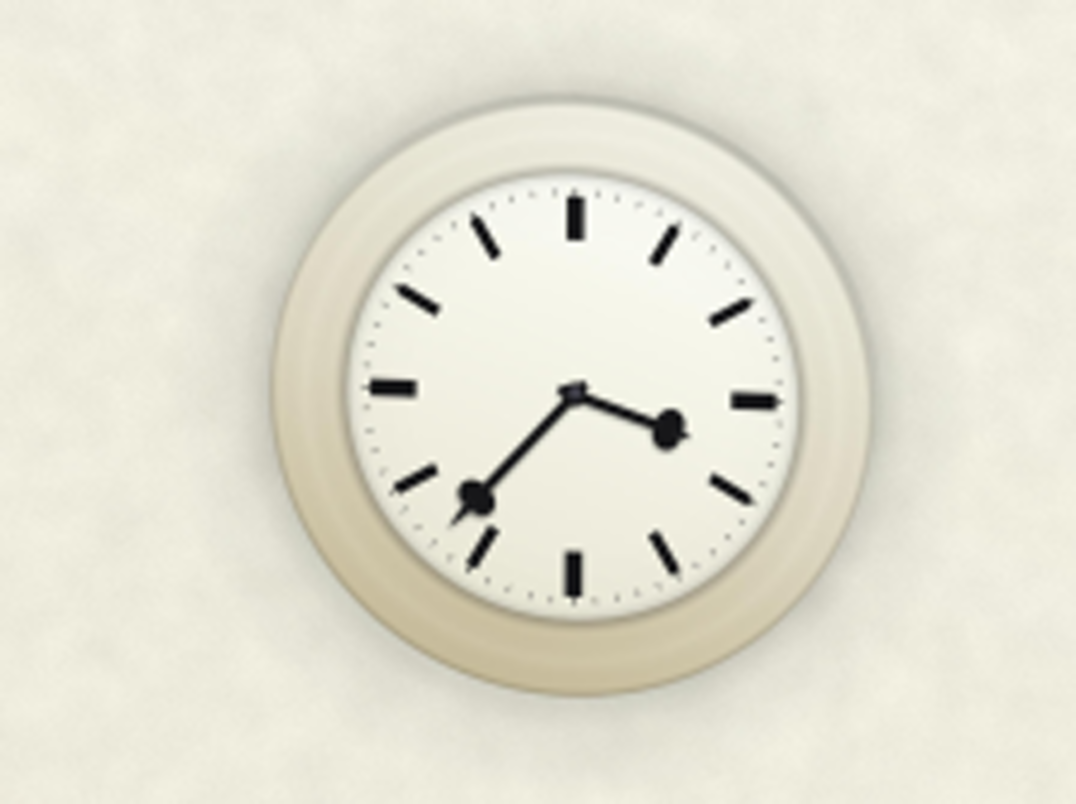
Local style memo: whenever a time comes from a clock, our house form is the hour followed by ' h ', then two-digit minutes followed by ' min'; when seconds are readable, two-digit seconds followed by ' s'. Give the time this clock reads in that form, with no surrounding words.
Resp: 3 h 37 min
